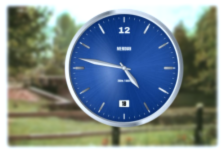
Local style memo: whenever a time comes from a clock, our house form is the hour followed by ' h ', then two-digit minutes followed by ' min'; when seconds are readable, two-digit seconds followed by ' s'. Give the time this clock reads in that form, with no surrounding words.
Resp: 4 h 47 min
